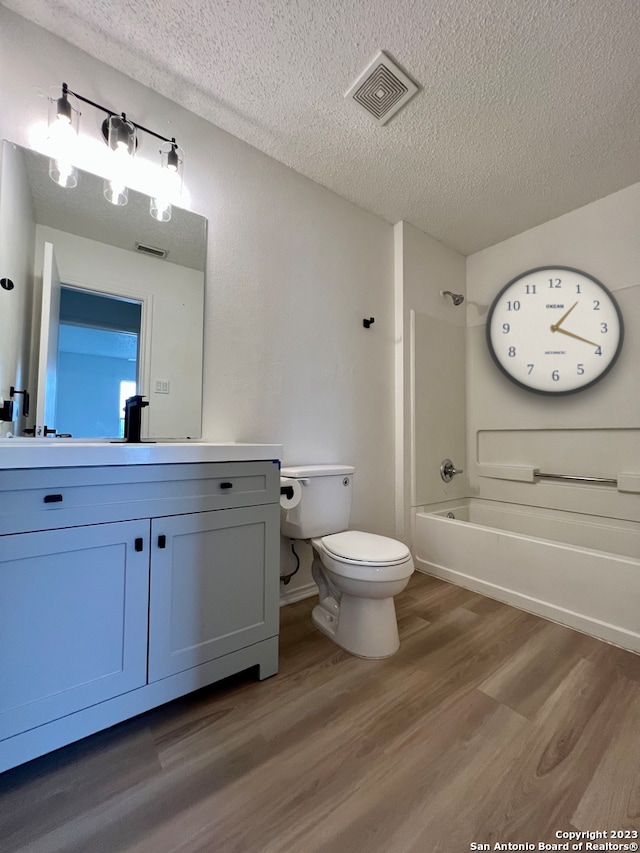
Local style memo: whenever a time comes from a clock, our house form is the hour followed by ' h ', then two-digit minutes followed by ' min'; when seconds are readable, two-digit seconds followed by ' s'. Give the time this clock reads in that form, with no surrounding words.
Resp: 1 h 19 min
